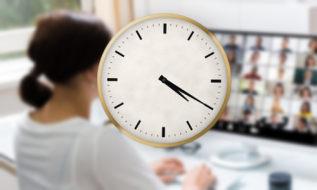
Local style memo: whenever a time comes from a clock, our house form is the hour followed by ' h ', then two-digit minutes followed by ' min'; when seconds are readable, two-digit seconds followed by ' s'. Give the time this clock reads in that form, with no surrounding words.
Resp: 4 h 20 min
